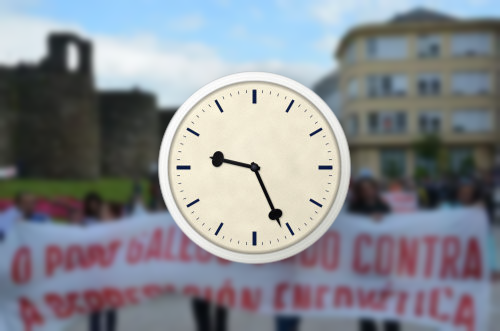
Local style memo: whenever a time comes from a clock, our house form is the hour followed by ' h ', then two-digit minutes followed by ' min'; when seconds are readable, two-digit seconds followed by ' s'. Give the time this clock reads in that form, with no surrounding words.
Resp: 9 h 26 min
